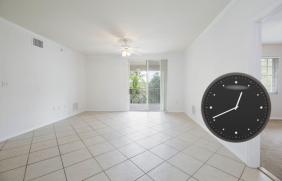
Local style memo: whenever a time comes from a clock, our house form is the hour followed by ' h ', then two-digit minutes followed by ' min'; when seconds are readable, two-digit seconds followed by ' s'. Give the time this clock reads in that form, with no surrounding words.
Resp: 12 h 41 min
